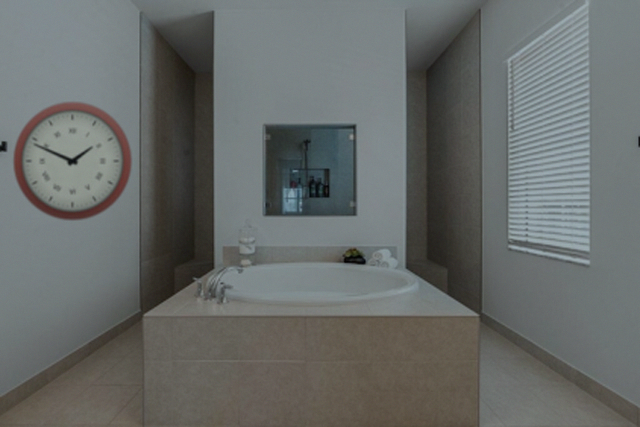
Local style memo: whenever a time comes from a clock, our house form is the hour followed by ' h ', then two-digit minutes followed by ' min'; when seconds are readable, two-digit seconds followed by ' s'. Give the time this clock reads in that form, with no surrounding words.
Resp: 1 h 49 min
